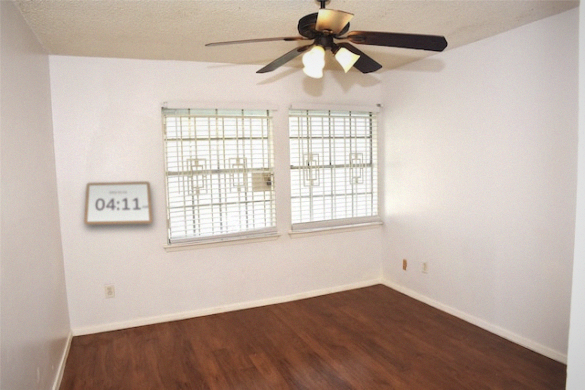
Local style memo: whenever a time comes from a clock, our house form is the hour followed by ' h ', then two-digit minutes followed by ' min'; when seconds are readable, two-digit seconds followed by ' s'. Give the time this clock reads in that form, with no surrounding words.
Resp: 4 h 11 min
